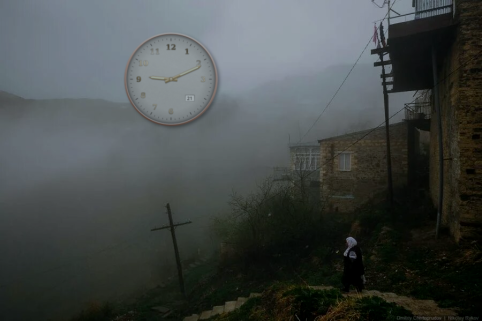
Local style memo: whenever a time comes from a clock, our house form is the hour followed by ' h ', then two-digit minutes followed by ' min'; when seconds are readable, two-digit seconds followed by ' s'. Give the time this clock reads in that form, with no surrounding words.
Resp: 9 h 11 min
